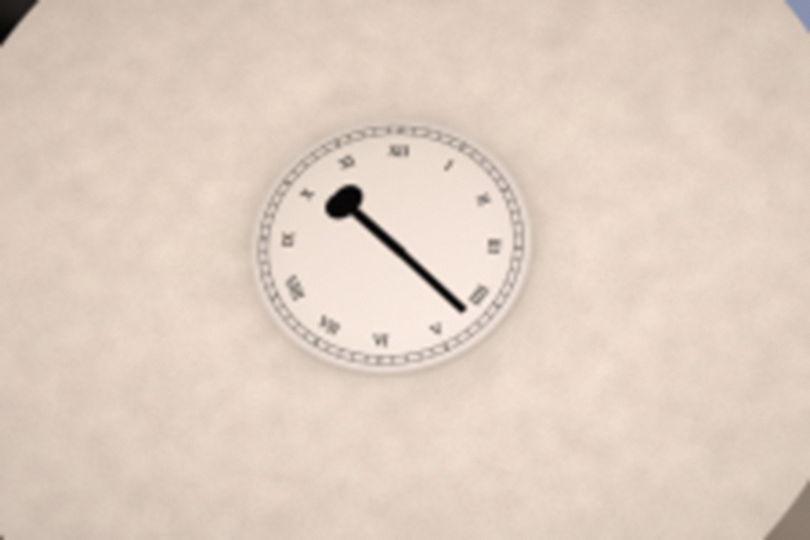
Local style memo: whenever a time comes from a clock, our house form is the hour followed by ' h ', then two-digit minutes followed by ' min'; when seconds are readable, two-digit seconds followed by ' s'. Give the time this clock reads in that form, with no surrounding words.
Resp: 10 h 22 min
